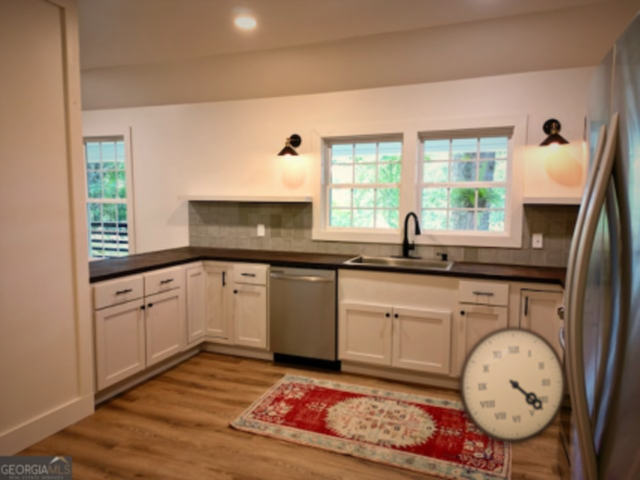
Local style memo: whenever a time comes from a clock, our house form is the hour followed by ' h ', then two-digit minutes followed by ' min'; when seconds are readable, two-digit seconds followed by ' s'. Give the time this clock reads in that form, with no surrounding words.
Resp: 4 h 22 min
